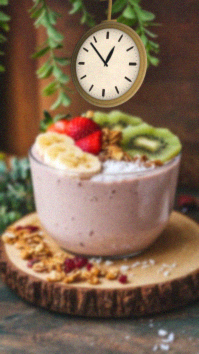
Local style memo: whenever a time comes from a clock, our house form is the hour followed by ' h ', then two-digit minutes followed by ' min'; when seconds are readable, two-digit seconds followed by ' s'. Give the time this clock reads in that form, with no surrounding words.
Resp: 12 h 53 min
